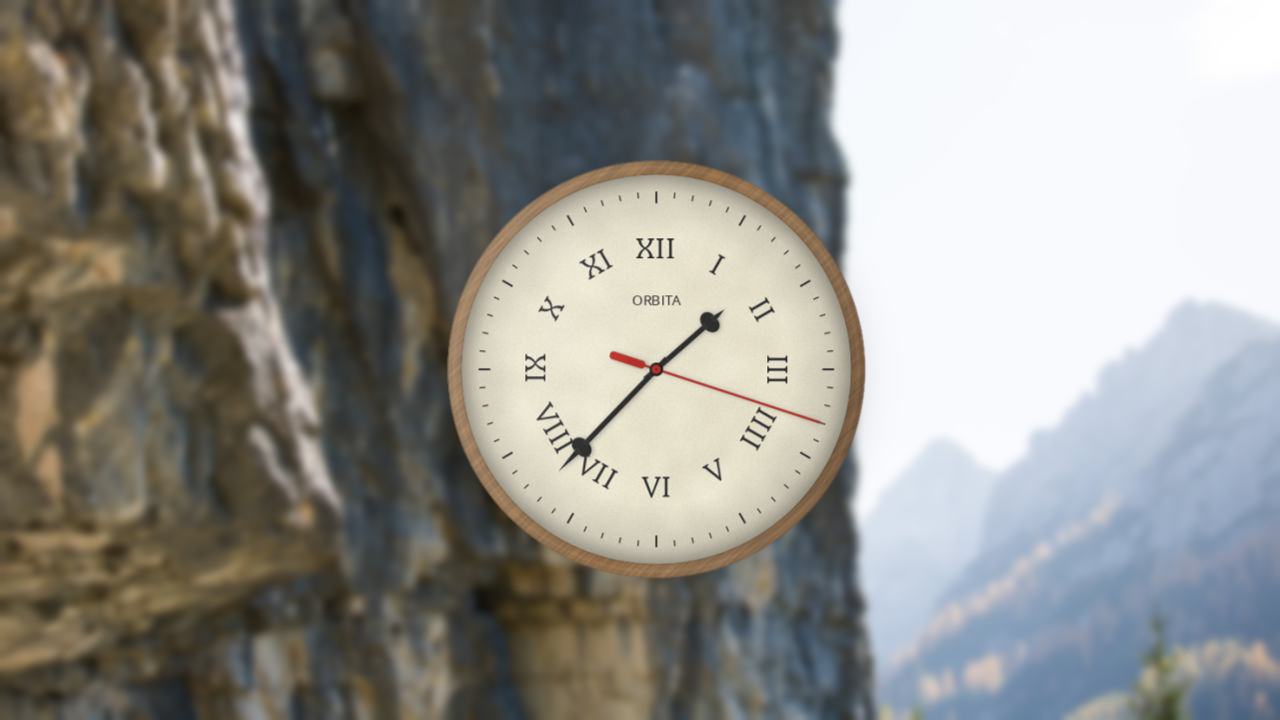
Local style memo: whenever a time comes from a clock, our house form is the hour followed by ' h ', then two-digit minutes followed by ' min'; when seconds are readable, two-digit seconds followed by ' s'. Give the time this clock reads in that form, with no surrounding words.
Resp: 1 h 37 min 18 s
